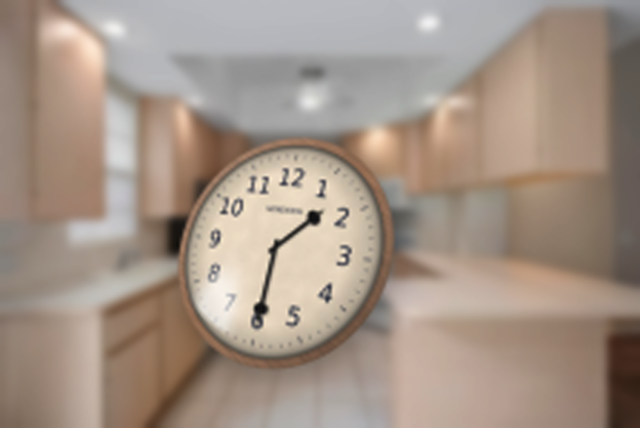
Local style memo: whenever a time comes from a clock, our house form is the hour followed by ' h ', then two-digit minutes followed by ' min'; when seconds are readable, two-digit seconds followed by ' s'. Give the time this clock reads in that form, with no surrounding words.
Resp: 1 h 30 min
